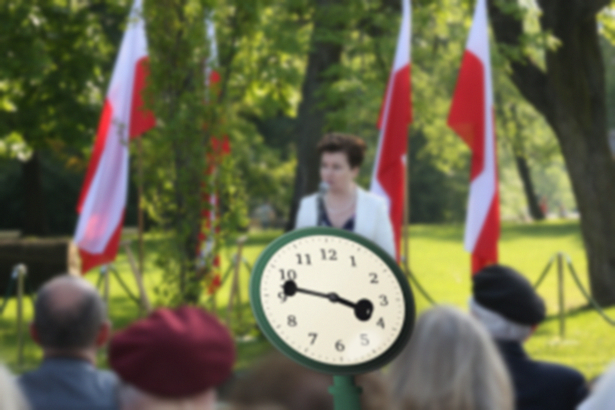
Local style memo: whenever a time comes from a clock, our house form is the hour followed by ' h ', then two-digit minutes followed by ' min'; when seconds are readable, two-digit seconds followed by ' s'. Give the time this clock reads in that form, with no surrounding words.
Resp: 3 h 47 min
